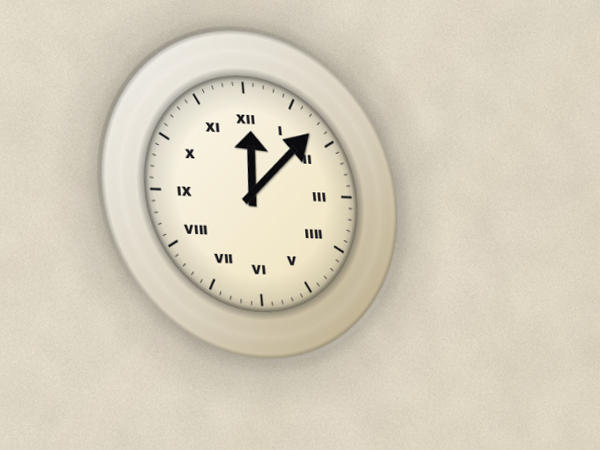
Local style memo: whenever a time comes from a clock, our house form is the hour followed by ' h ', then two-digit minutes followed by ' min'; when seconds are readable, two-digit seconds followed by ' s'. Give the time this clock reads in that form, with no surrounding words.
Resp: 12 h 08 min
